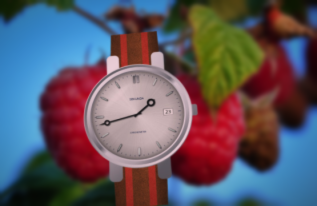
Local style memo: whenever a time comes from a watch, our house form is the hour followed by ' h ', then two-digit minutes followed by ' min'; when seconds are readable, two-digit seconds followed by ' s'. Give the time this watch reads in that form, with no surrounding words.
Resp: 1 h 43 min
